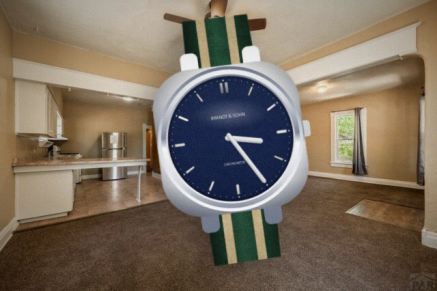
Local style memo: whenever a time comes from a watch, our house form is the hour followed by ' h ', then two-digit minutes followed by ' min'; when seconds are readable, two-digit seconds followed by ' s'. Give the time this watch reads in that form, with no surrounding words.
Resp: 3 h 25 min
